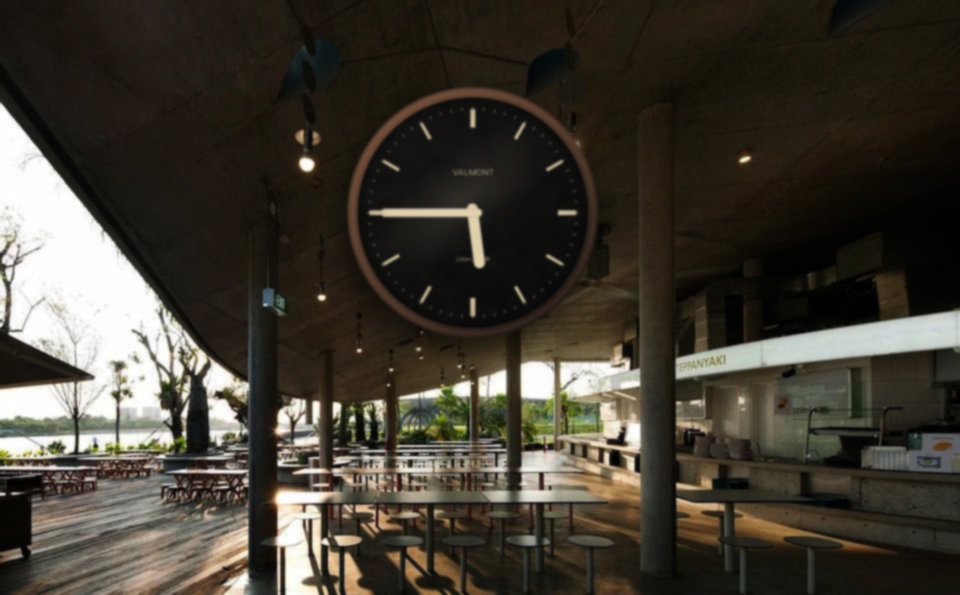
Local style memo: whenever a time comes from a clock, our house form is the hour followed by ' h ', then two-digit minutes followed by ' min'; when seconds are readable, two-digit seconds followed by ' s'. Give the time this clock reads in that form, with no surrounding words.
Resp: 5 h 45 min
